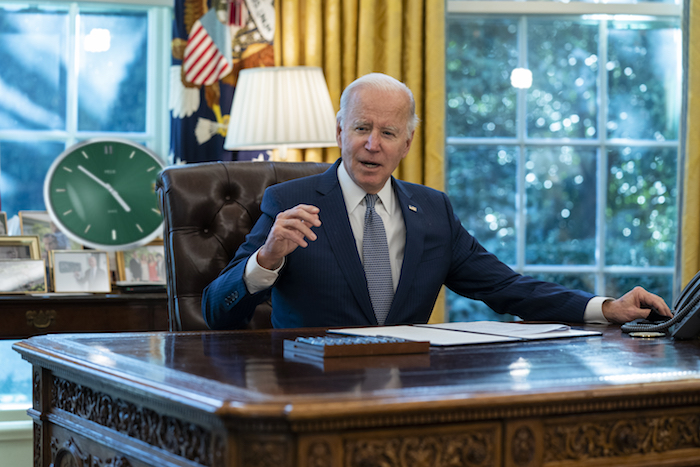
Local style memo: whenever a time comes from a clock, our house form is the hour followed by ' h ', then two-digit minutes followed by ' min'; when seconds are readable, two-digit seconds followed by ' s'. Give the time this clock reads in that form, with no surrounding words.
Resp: 4 h 52 min
